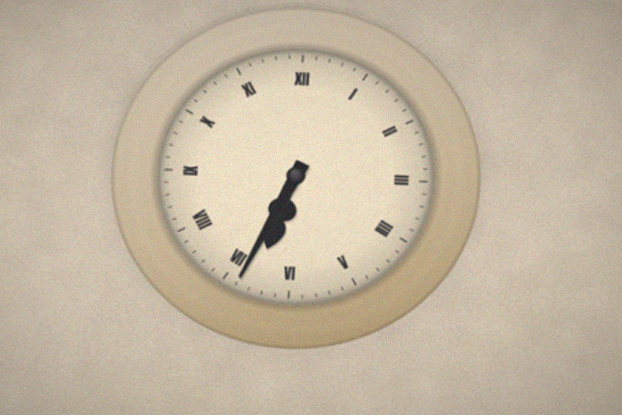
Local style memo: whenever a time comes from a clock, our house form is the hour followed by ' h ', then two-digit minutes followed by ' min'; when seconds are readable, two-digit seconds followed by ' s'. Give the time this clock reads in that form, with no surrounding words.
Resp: 6 h 34 min
